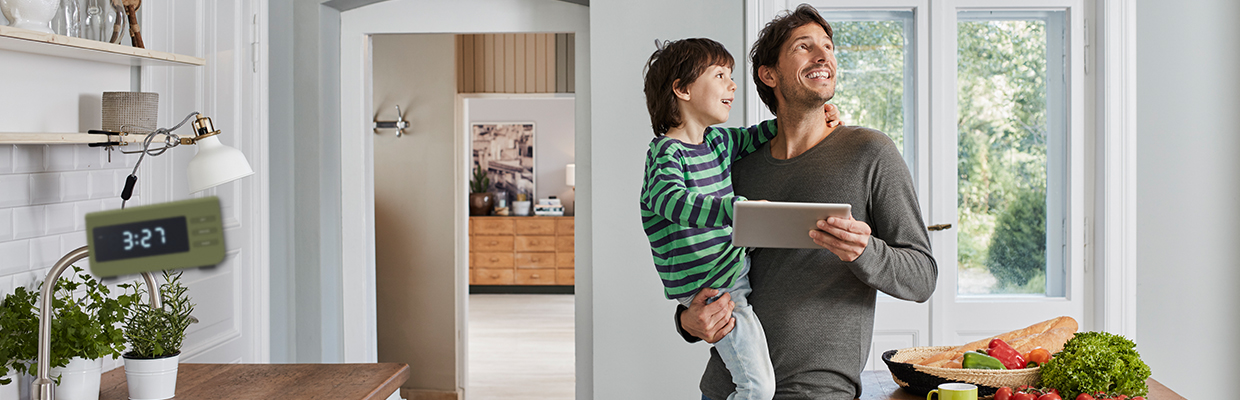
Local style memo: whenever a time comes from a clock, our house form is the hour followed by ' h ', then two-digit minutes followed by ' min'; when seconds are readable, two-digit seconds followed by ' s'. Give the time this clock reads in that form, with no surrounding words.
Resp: 3 h 27 min
